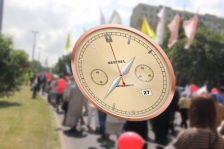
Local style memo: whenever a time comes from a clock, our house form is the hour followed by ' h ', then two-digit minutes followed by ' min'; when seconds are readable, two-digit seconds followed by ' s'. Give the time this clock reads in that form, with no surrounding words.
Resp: 1 h 38 min
